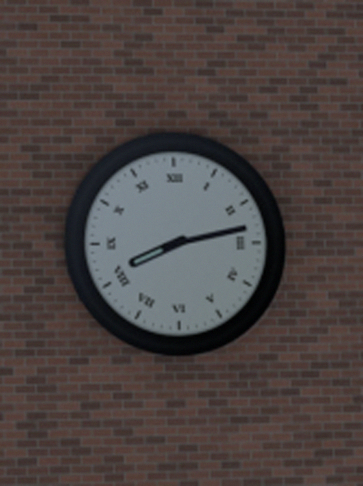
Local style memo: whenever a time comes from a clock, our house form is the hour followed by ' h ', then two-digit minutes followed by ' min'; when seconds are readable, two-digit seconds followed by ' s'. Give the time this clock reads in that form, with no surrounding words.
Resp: 8 h 13 min
